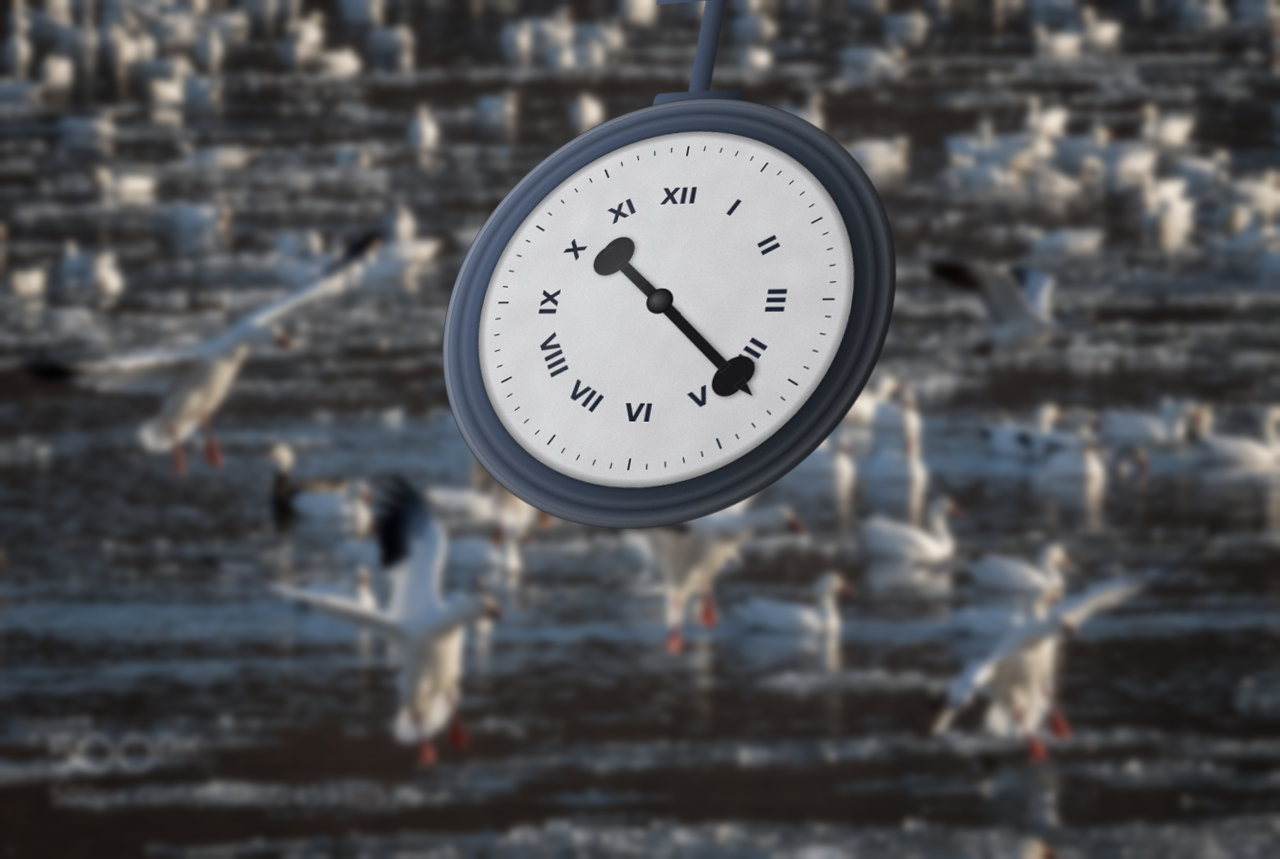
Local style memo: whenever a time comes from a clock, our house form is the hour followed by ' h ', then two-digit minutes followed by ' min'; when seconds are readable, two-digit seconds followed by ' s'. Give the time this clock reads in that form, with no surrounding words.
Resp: 10 h 22 min
